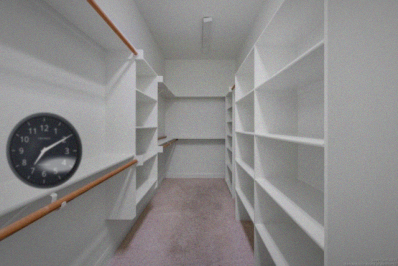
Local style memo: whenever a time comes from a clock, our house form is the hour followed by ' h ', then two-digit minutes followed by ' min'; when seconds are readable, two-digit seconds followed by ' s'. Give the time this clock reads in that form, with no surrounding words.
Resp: 7 h 10 min
